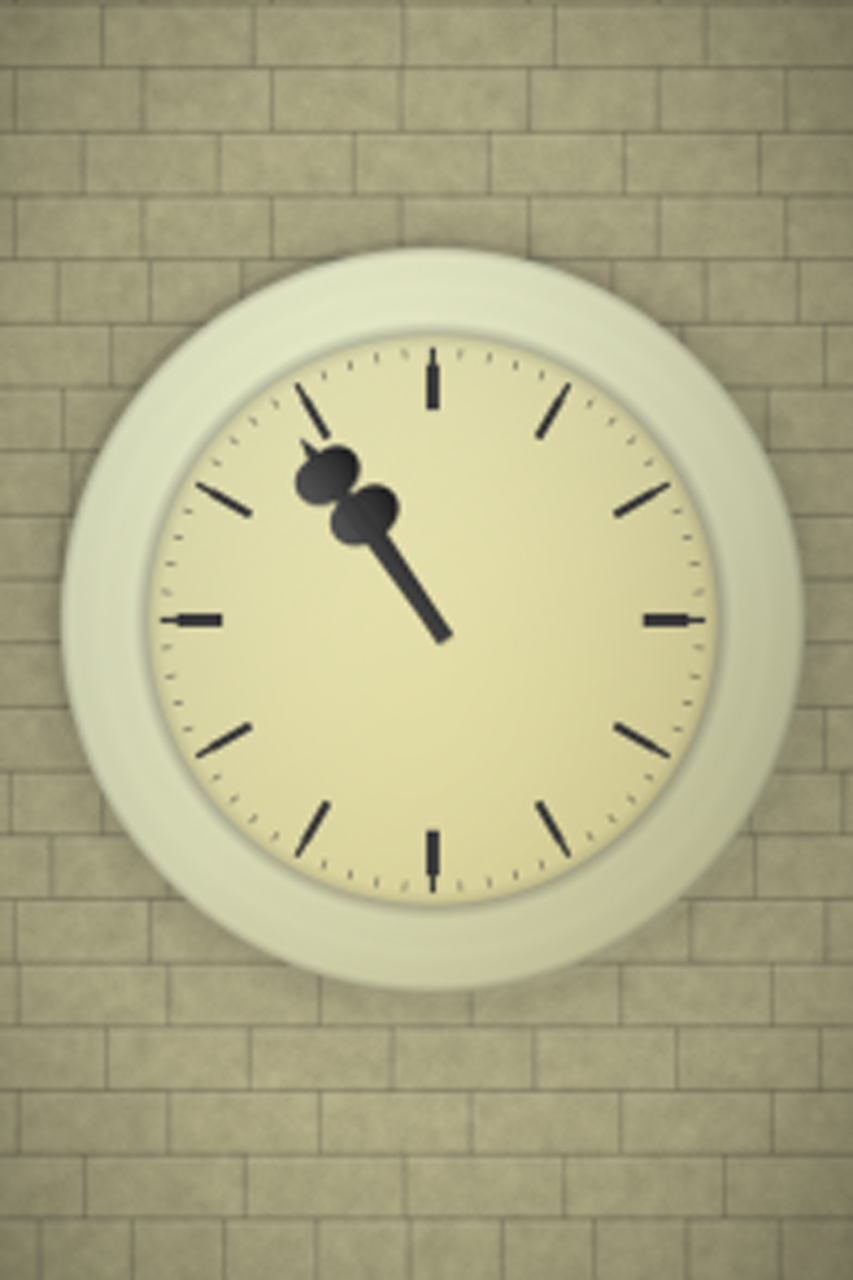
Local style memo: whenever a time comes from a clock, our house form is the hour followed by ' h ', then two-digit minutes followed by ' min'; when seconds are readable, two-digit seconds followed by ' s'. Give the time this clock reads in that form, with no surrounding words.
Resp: 10 h 54 min
